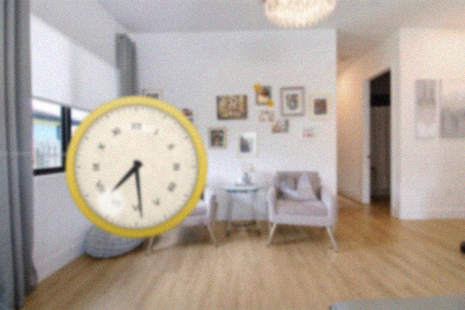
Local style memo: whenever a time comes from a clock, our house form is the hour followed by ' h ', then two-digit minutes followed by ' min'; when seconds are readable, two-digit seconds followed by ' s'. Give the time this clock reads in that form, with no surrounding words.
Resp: 7 h 29 min
